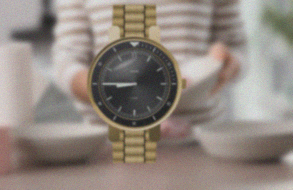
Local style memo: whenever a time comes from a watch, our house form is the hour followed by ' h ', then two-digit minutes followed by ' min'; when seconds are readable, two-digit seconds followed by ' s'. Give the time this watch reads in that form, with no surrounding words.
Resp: 8 h 45 min
